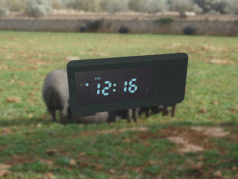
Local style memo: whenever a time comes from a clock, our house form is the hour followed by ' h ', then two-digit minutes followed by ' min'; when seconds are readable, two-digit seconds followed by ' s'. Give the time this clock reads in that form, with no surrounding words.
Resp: 12 h 16 min
